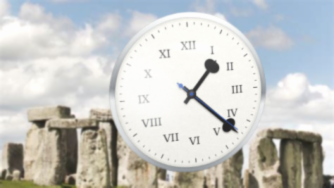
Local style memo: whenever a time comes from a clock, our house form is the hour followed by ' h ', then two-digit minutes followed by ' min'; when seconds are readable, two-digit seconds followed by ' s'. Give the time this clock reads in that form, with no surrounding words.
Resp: 1 h 22 min 22 s
